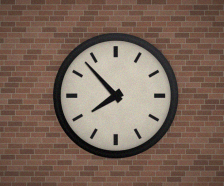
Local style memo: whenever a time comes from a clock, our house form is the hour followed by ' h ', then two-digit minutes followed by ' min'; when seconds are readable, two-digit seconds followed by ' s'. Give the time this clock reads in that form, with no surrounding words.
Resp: 7 h 53 min
